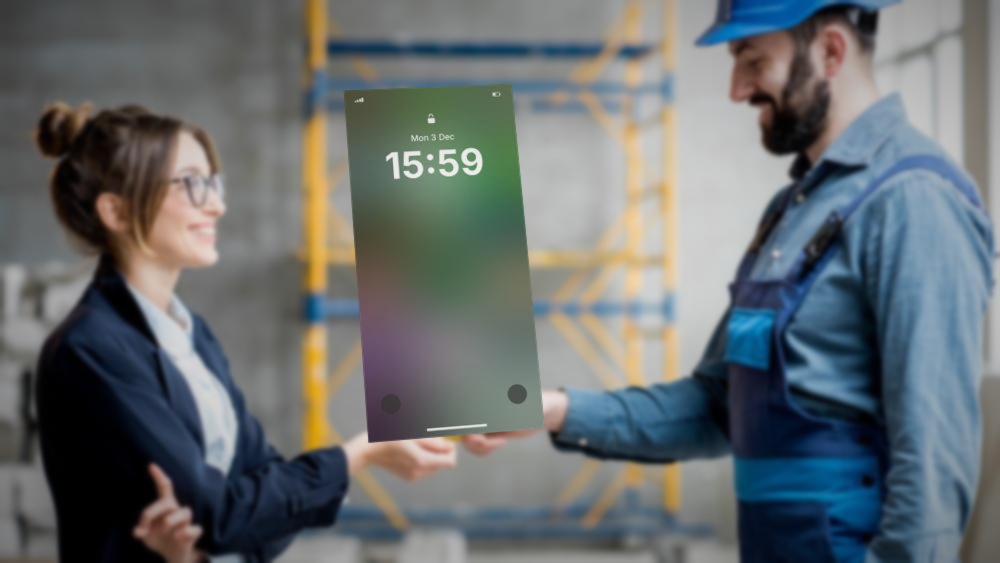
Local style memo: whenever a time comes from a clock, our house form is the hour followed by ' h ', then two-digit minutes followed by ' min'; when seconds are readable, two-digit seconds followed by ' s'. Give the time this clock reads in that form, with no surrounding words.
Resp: 15 h 59 min
